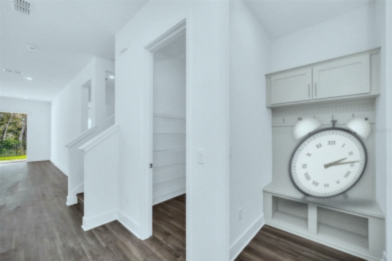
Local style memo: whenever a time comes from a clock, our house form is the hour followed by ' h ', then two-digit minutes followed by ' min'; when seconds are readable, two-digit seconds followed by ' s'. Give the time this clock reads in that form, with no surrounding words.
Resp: 2 h 14 min
